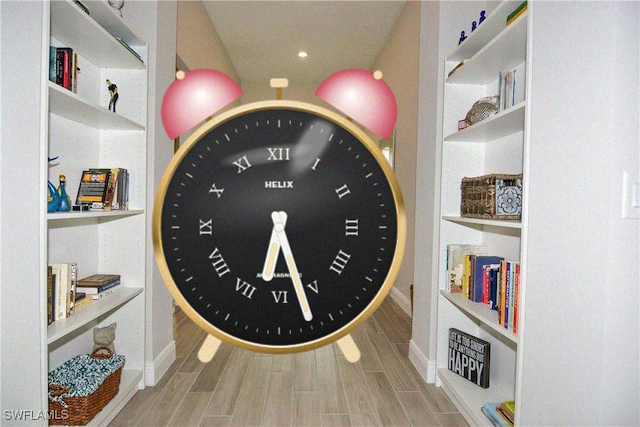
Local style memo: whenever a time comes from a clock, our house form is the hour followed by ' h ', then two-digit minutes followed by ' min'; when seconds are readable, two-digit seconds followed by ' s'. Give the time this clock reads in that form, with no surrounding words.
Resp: 6 h 27 min
